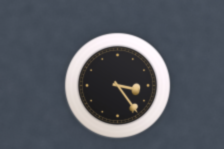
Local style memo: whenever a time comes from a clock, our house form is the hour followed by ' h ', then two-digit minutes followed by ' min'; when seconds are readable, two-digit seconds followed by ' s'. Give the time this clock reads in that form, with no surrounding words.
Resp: 3 h 24 min
